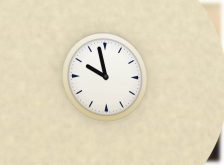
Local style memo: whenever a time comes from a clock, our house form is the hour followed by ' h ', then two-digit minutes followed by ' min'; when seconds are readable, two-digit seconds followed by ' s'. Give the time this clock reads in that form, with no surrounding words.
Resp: 9 h 58 min
